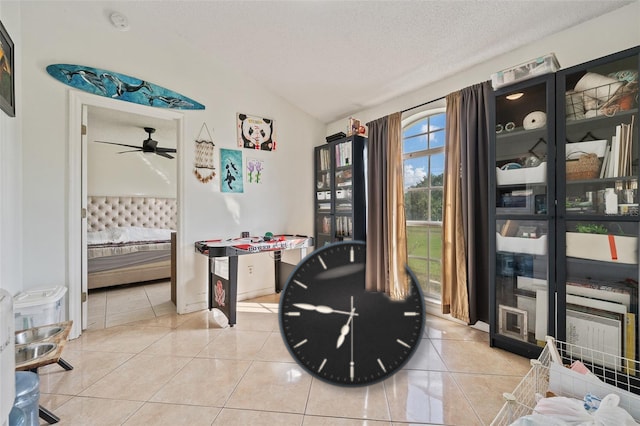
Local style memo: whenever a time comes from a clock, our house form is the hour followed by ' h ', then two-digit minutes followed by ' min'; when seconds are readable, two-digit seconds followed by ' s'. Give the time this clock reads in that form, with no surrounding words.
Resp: 6 h 46 min 30 s
